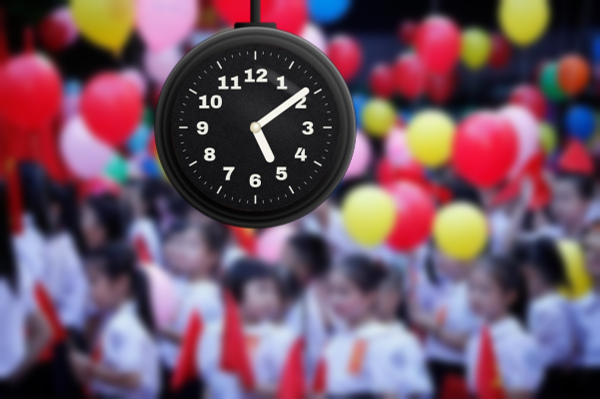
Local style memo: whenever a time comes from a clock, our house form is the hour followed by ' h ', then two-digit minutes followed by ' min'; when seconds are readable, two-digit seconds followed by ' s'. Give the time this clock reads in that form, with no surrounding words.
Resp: 5 h 09 min
